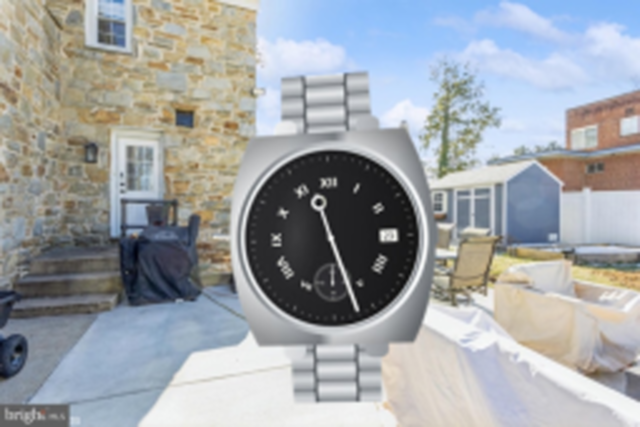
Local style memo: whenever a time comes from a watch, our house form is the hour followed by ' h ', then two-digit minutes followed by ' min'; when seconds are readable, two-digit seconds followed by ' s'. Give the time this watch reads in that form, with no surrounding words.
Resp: 11 h 27 min
